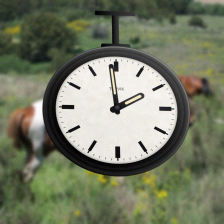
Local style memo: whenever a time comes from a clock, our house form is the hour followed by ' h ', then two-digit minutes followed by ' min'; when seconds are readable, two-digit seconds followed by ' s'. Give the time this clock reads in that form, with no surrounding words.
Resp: 1 h 59 min
